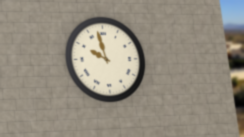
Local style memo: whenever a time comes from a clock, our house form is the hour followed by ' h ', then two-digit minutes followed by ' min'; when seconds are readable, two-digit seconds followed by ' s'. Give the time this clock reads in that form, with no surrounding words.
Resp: 9 h 58 min
